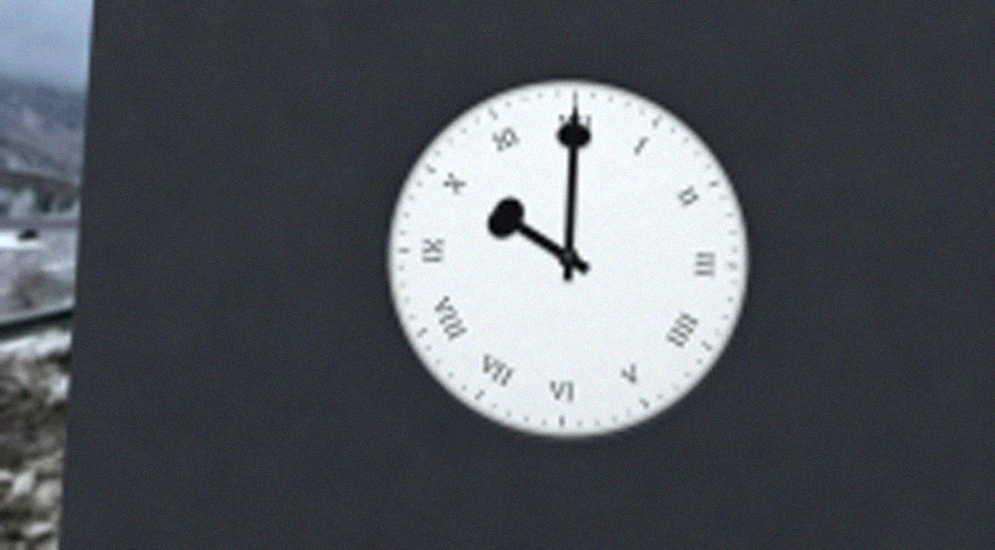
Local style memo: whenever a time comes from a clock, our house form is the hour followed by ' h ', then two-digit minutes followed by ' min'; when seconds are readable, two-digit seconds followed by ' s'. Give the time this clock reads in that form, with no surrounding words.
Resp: 10 h 00 min
